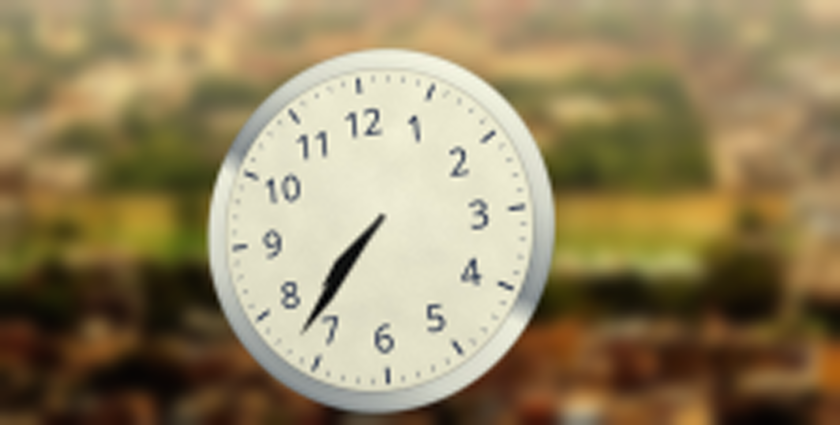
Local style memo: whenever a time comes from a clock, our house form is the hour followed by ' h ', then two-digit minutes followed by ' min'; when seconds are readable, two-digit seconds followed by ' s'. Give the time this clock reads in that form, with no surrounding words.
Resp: 7 h 37 min
